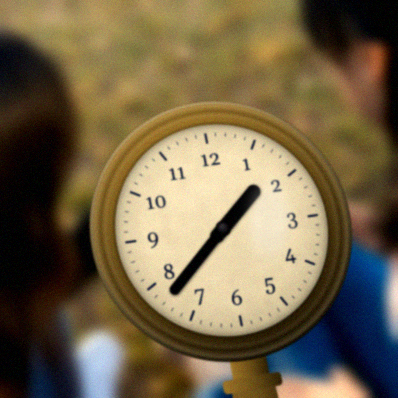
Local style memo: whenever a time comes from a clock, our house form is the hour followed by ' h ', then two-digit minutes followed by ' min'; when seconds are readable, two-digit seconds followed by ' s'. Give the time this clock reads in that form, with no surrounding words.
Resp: 1 h 38 min
